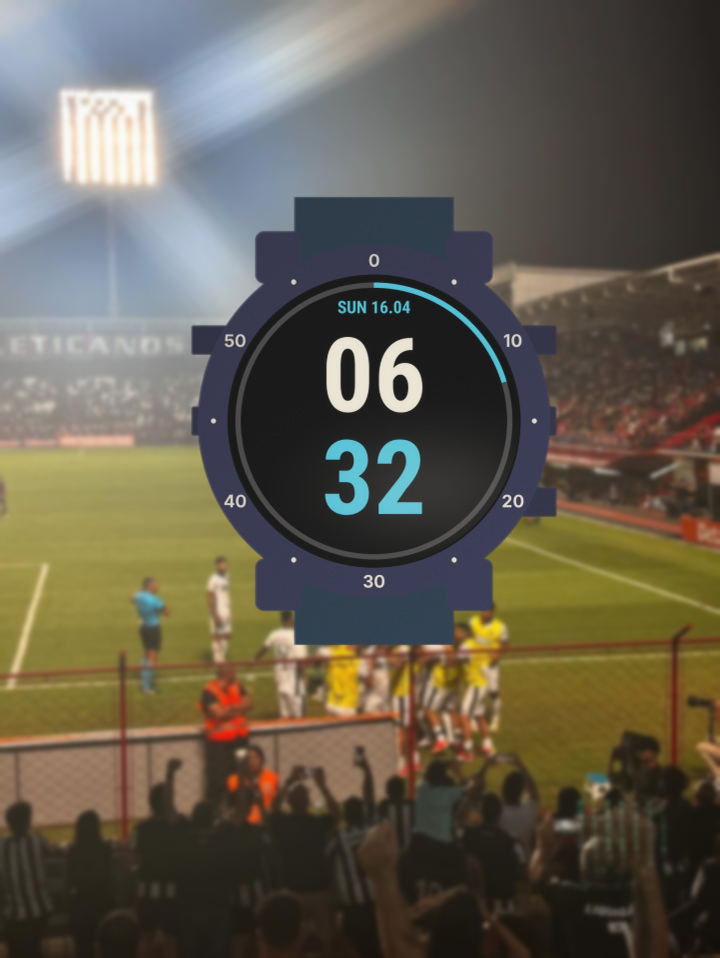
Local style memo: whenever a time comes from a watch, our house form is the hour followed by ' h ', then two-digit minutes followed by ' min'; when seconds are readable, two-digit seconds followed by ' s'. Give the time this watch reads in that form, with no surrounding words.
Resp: 6 h 32 min
